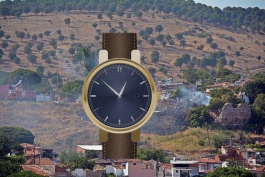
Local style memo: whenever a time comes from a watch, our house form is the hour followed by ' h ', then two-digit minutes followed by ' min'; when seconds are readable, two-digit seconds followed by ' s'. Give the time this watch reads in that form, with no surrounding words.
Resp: 12 h 52 min
